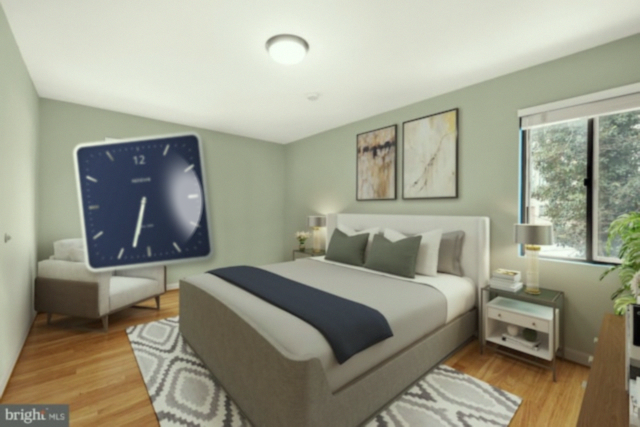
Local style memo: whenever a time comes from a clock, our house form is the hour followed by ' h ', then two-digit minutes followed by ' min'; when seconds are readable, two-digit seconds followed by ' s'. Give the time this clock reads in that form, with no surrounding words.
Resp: 6 h 33 min
